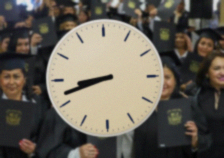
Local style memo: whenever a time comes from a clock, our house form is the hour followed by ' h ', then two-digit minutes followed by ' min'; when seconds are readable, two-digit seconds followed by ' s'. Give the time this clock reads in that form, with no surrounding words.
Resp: 8 h 42 min
